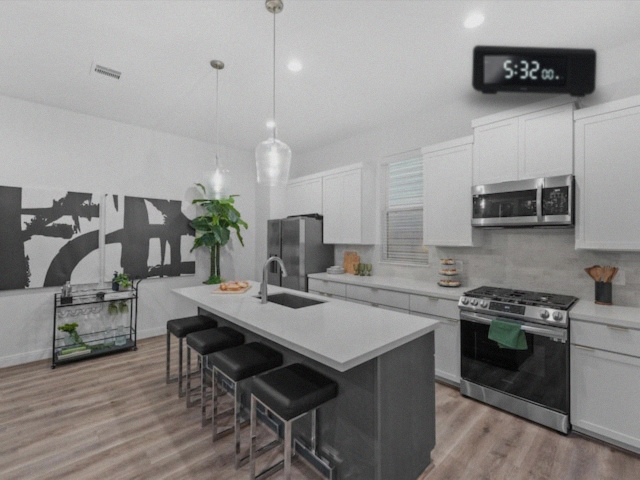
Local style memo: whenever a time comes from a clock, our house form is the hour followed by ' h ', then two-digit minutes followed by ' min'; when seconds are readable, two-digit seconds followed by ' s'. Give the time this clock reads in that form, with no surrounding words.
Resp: 5 h 32 min
